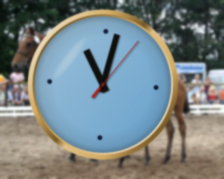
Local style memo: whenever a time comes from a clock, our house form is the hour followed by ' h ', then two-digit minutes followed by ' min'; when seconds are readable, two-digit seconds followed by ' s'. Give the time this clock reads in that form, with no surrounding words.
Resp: 11 h 02 min 06 s
